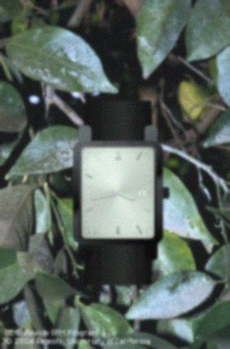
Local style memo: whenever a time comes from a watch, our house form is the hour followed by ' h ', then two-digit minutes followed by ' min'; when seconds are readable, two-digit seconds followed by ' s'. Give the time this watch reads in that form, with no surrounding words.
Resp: 3 h 43 min
